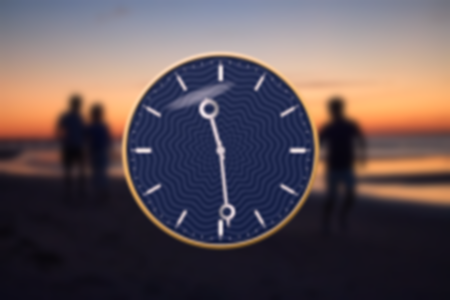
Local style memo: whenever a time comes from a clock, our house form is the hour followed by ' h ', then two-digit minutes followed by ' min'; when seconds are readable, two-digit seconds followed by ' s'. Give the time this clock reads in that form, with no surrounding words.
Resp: 11 h 29 min
